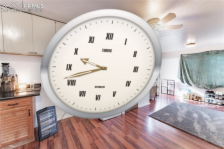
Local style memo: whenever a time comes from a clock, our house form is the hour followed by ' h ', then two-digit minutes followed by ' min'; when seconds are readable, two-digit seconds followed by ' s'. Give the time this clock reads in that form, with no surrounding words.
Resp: 9 h 42 min
